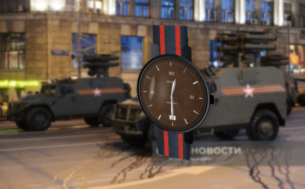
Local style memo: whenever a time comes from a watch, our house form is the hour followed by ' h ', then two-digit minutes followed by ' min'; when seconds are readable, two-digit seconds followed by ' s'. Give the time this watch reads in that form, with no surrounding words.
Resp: 12 h 30 min
